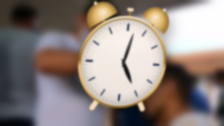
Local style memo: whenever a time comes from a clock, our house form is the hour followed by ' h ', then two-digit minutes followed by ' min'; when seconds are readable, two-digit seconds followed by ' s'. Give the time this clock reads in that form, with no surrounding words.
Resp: 5 h 02 min
